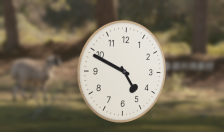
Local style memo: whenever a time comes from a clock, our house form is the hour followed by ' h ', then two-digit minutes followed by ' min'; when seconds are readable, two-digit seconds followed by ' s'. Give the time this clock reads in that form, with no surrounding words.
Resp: 4 h 49 min
